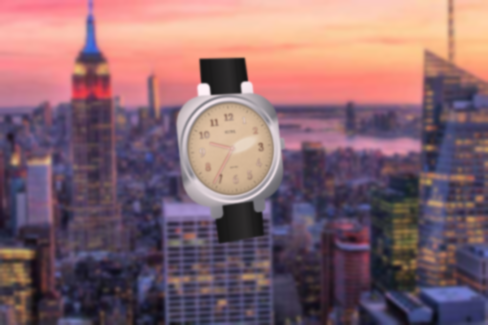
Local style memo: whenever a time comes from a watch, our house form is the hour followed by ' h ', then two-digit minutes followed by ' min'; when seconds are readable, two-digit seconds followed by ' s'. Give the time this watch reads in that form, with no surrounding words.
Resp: 9 h 36 min
